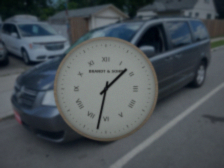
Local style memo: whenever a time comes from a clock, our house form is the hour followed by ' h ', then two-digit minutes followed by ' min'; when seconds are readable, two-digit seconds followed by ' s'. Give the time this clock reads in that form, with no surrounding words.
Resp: 1 h 32 min
